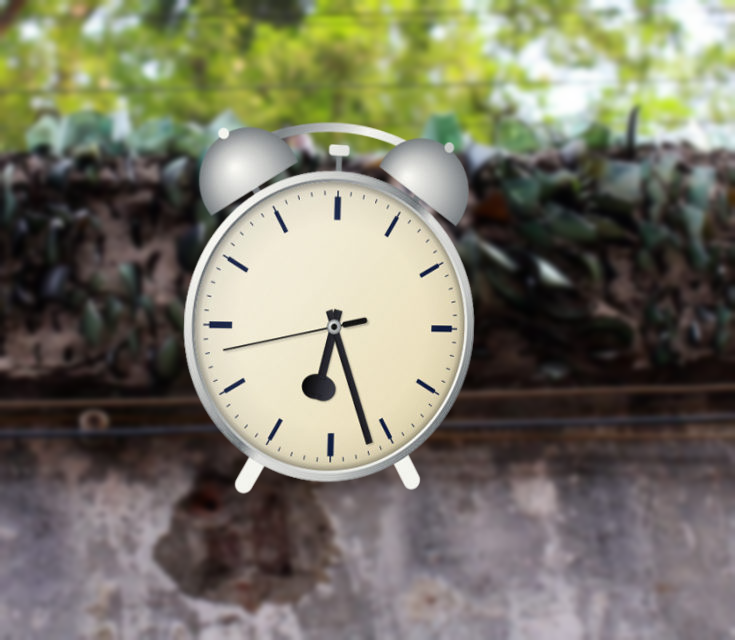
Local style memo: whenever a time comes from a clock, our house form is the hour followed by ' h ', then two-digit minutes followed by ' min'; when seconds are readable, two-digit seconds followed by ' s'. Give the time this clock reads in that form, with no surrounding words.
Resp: 6 h 26 min 43 s
